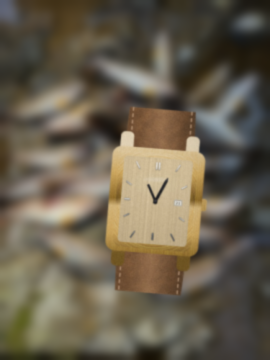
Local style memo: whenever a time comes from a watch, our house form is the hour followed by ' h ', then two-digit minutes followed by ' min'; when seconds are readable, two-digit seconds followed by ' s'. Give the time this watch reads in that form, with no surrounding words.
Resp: 11 h 04 min
